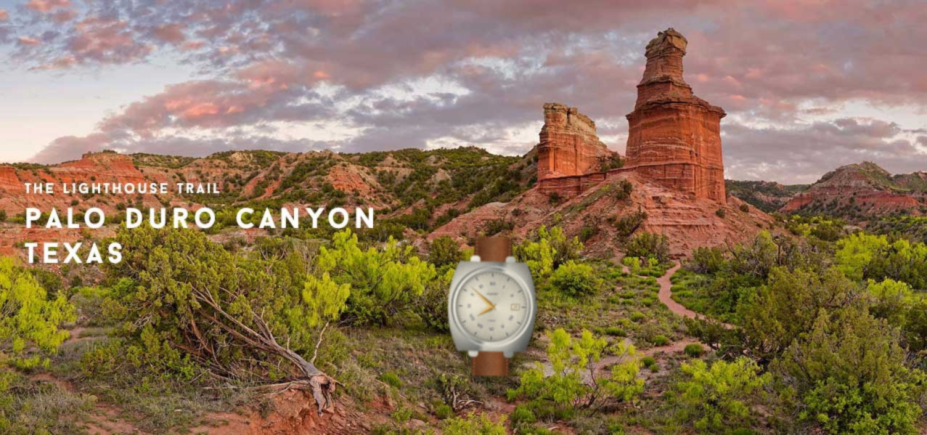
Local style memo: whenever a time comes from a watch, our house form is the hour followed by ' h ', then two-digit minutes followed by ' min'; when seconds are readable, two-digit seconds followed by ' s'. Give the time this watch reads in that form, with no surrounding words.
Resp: 7 h 52 min
